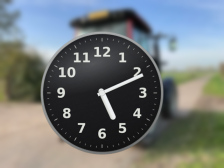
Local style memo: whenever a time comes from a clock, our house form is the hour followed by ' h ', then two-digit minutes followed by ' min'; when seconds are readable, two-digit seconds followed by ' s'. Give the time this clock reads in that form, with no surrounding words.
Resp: 5 h 11 min
